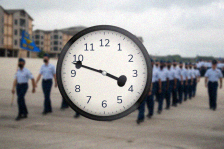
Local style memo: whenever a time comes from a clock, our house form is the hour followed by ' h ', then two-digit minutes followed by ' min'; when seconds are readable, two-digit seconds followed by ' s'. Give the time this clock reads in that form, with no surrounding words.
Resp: 3 h 48 min
